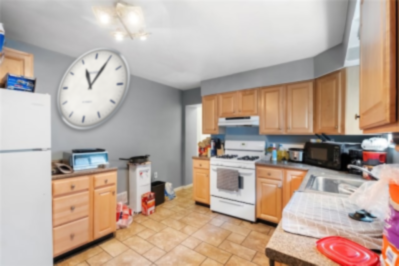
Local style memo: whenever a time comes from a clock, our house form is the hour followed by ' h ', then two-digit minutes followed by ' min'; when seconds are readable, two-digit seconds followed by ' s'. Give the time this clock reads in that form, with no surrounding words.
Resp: 11 h 05 min
